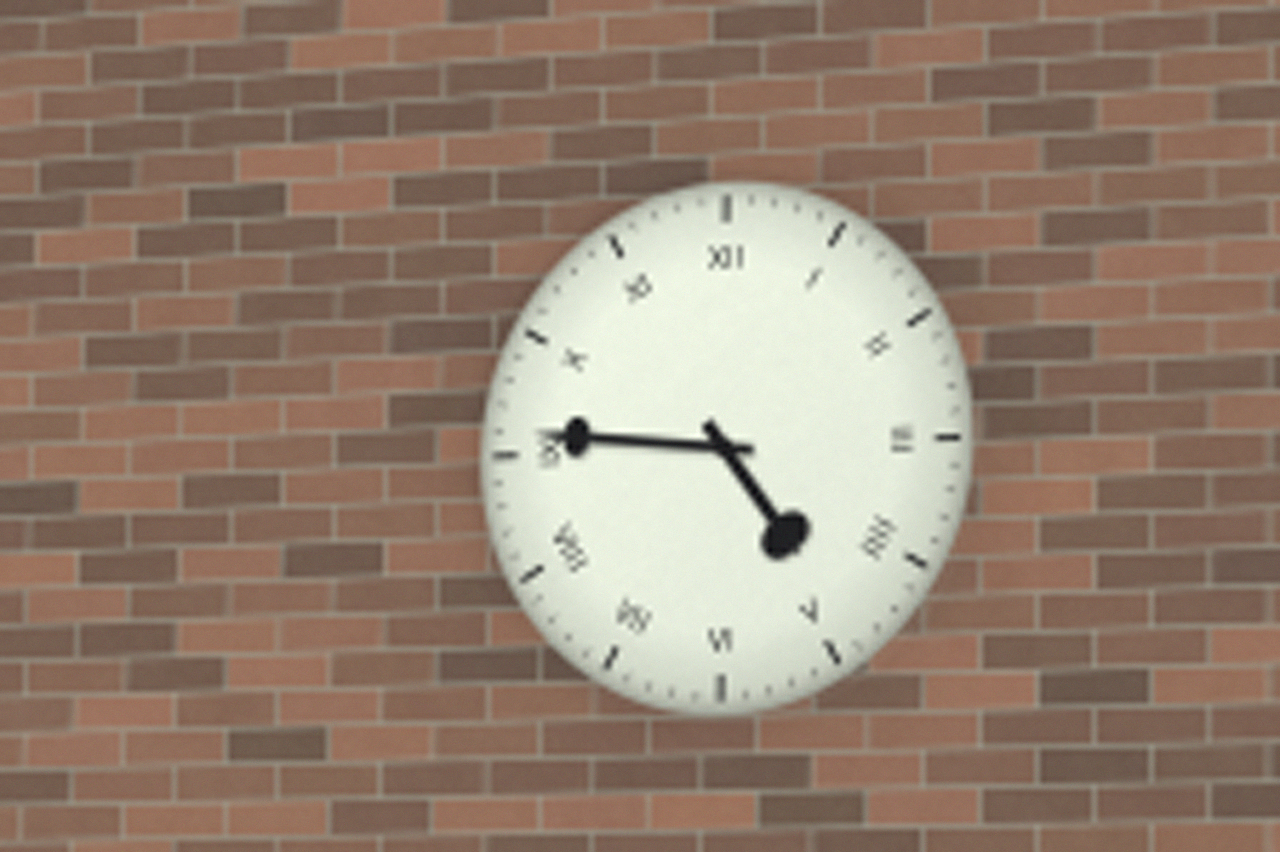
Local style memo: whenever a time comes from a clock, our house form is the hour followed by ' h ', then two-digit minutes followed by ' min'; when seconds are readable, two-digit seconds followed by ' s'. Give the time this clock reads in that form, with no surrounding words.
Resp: 4 h 46 min
